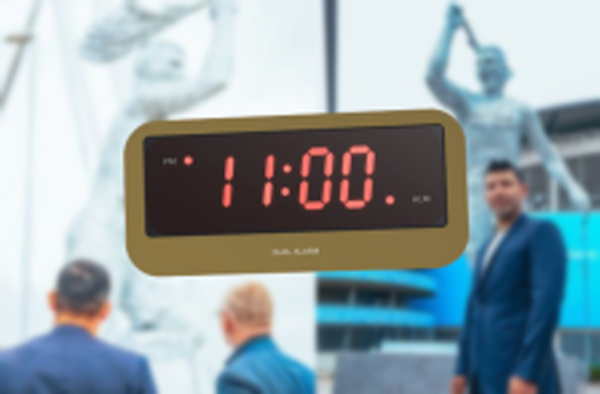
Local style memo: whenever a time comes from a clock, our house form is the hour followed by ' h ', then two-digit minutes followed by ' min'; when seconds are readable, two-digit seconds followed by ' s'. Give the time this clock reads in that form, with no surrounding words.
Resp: 11 h 00 min
